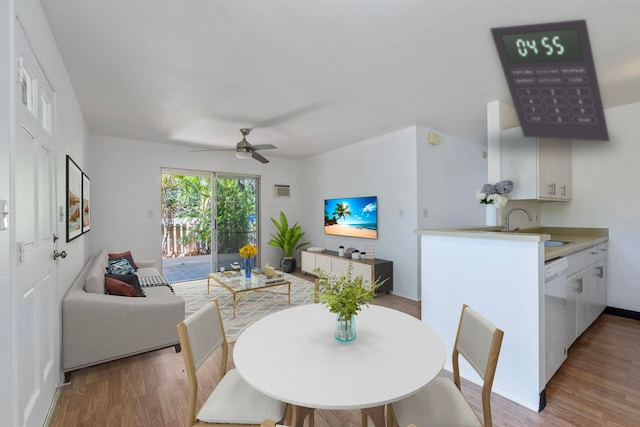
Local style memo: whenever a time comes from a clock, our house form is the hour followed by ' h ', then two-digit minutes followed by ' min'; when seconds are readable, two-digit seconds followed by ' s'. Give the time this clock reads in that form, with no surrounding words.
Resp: 4 h 55 min
